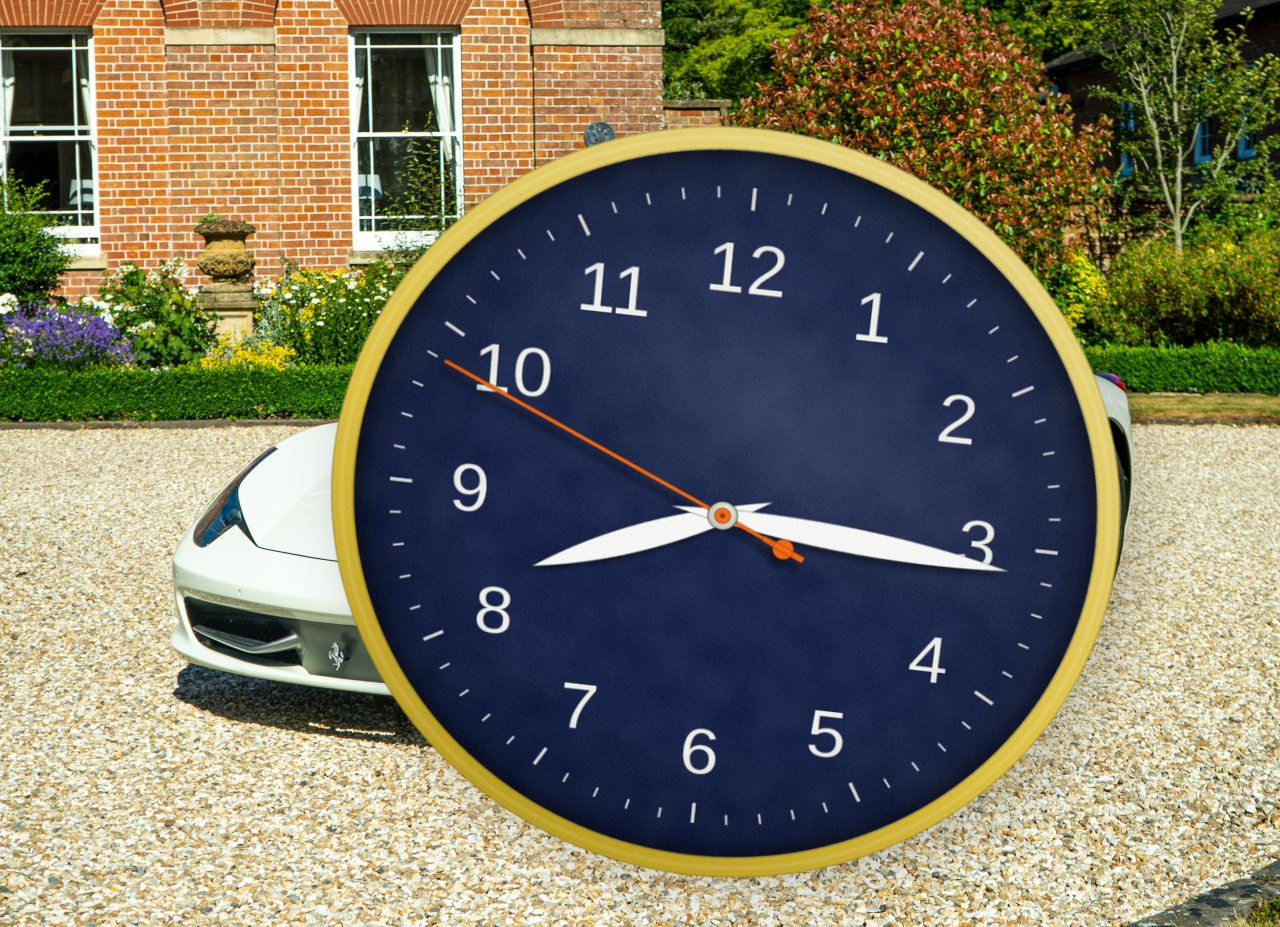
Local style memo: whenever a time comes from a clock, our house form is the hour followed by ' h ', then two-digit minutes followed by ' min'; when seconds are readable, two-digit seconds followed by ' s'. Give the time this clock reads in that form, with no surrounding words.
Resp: 8 h 15 min 49 s
